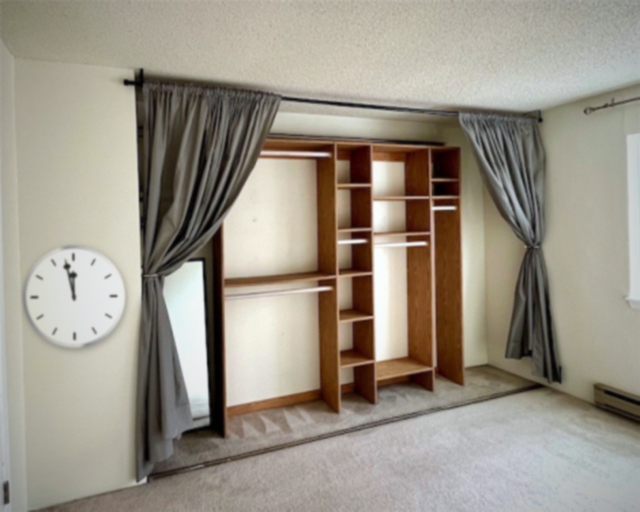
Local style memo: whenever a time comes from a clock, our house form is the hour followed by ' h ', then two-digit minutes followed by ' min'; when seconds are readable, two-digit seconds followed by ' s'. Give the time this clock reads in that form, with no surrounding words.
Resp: 11 h 58 min
